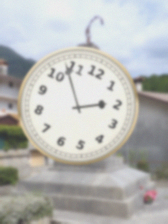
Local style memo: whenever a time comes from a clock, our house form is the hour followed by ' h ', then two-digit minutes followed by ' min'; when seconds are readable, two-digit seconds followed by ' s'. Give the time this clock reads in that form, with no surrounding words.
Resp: 1 h 53 min
